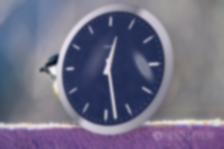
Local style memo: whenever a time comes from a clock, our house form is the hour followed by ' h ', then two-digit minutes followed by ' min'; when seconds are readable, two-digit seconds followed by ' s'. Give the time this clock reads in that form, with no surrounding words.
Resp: 12 h 28 min
